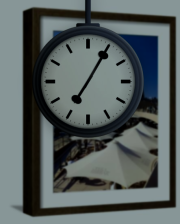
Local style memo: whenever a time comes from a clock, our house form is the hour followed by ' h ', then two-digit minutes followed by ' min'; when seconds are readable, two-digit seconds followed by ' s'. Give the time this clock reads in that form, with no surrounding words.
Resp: 7 h 05 min
